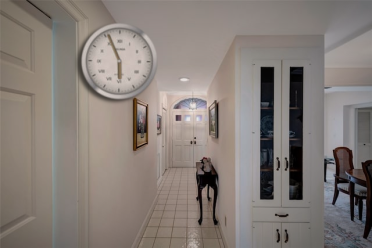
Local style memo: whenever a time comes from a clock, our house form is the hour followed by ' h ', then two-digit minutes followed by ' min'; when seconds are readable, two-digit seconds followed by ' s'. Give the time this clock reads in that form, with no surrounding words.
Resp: 5 h 56 min
